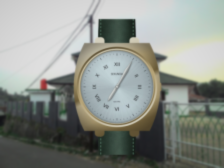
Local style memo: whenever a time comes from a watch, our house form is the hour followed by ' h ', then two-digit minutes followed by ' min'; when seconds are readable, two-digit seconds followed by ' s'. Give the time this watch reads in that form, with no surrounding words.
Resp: 7 h 05 min
